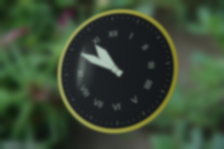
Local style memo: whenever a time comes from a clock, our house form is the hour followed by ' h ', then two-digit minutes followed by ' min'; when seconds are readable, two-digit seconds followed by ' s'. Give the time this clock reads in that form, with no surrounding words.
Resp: 10 h 50 min
